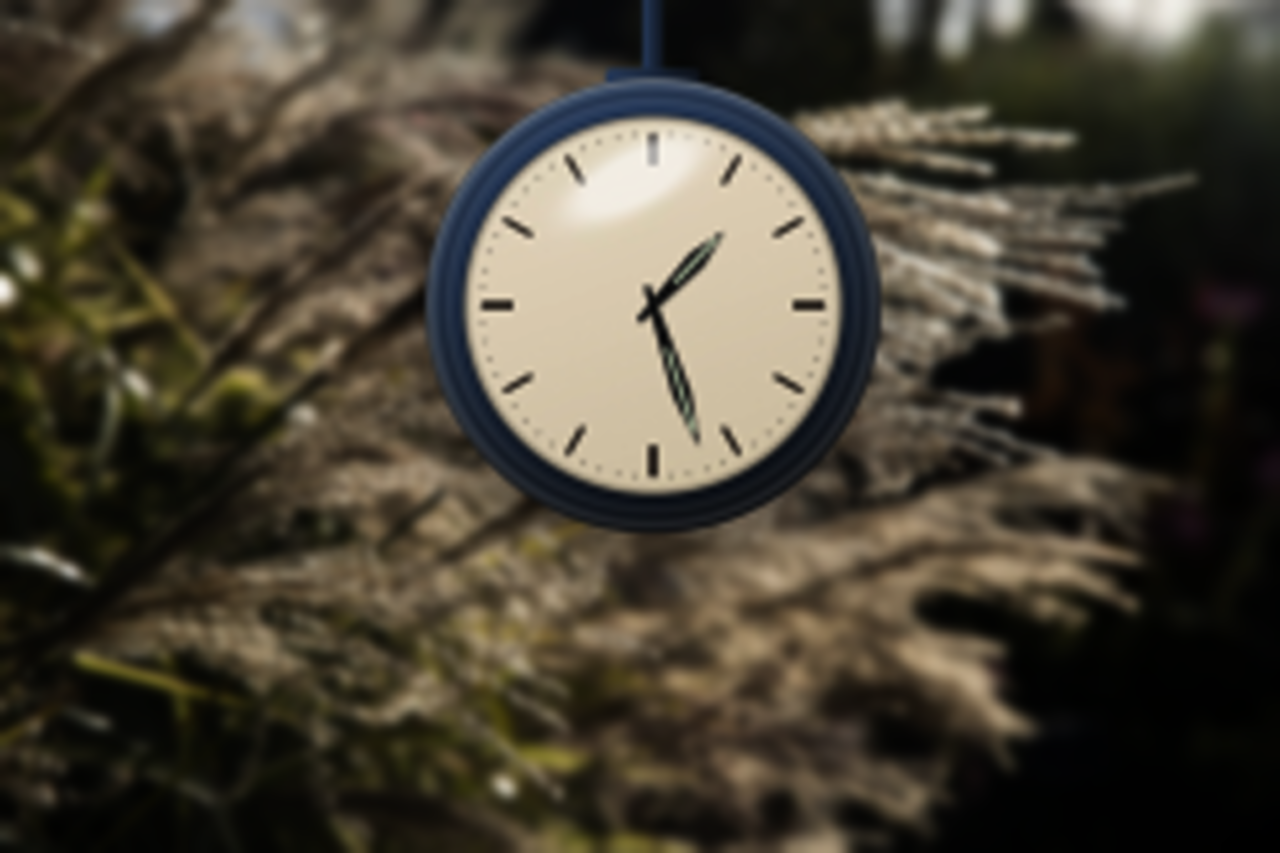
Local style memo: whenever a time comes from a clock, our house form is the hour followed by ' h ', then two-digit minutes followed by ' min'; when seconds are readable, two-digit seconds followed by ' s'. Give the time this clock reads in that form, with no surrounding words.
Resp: 1 h 27 min
